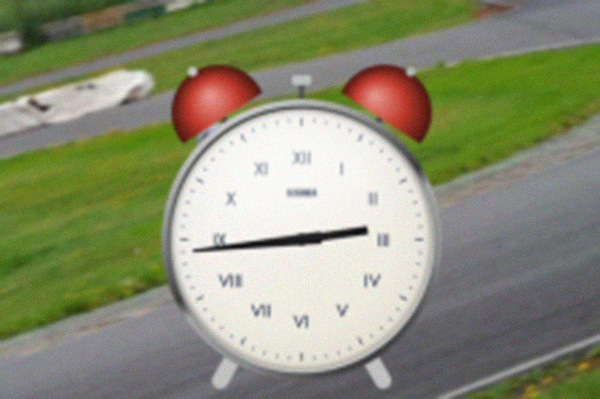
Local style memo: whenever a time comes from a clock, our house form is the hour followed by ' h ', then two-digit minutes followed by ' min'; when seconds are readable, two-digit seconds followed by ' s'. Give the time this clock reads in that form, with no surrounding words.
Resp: 2 h 44 min
